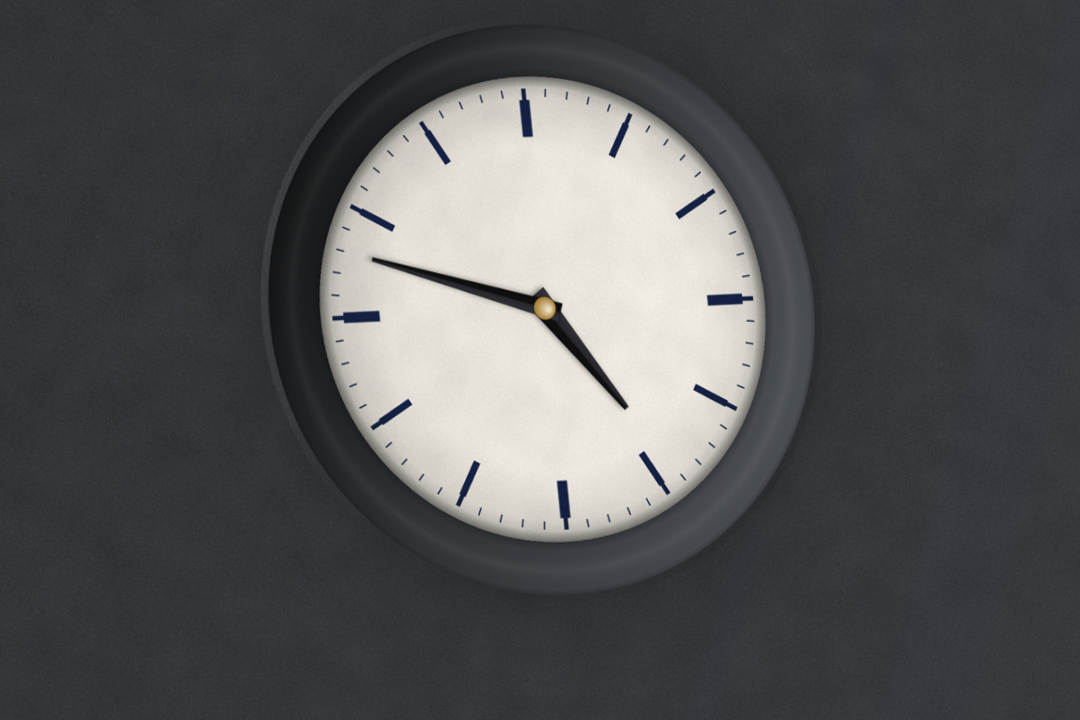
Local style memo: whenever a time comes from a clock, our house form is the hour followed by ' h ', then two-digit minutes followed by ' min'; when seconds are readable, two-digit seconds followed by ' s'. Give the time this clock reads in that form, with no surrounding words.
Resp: 4 h 48 min
